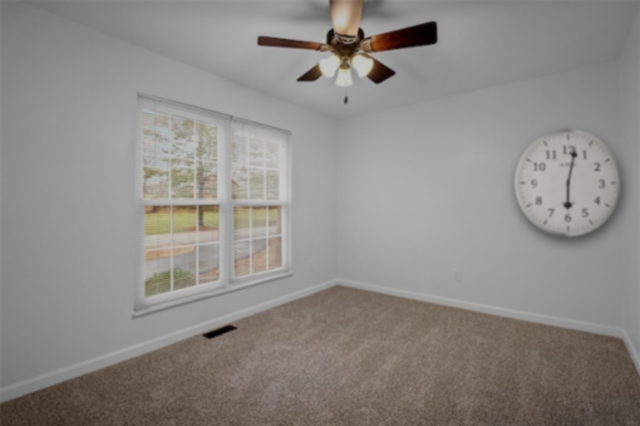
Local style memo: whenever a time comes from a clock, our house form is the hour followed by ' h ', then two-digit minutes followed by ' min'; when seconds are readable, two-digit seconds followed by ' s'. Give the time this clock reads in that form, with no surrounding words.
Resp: 6 h 02 min
